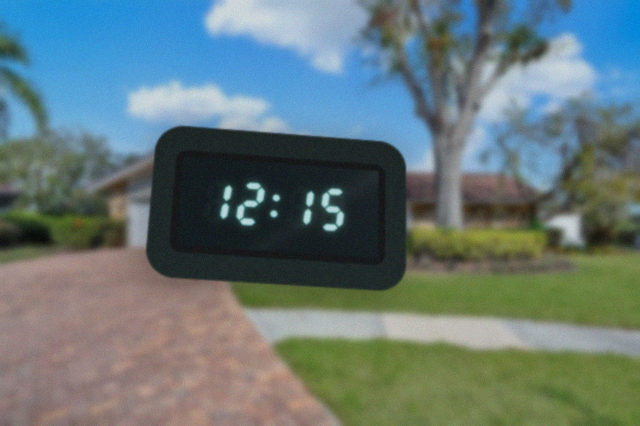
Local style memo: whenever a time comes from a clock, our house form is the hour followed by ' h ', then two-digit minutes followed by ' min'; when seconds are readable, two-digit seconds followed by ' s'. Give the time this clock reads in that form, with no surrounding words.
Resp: 12 h 15 min
